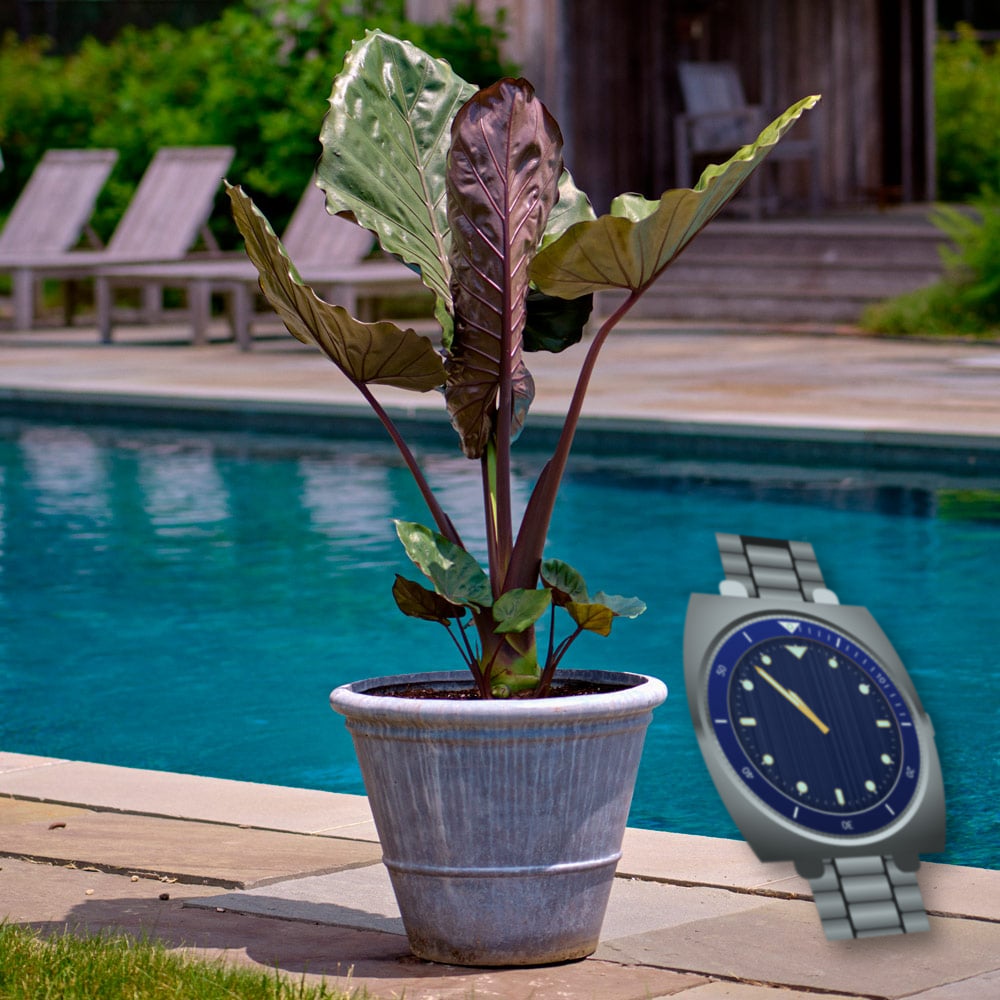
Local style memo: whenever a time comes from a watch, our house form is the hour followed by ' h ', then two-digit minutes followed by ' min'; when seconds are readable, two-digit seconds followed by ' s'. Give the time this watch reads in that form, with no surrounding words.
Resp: 10 h 53 min
